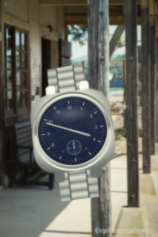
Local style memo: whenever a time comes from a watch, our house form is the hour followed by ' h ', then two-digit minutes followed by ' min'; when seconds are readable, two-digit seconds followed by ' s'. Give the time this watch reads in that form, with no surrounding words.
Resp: 3 h 49 min
